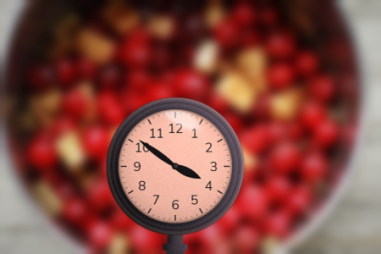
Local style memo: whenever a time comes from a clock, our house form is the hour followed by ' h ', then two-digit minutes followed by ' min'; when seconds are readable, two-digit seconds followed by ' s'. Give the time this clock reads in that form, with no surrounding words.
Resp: 3 h 51 min
